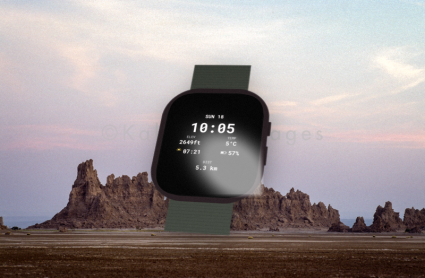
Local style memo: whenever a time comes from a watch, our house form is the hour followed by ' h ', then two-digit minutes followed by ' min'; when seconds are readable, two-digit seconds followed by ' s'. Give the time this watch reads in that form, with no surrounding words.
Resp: 10 h 05 min
